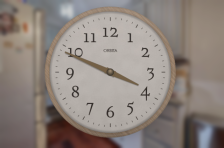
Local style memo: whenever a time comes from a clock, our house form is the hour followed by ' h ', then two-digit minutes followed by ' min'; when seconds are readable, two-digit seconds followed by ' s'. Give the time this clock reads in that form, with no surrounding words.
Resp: 3 h 49 min
